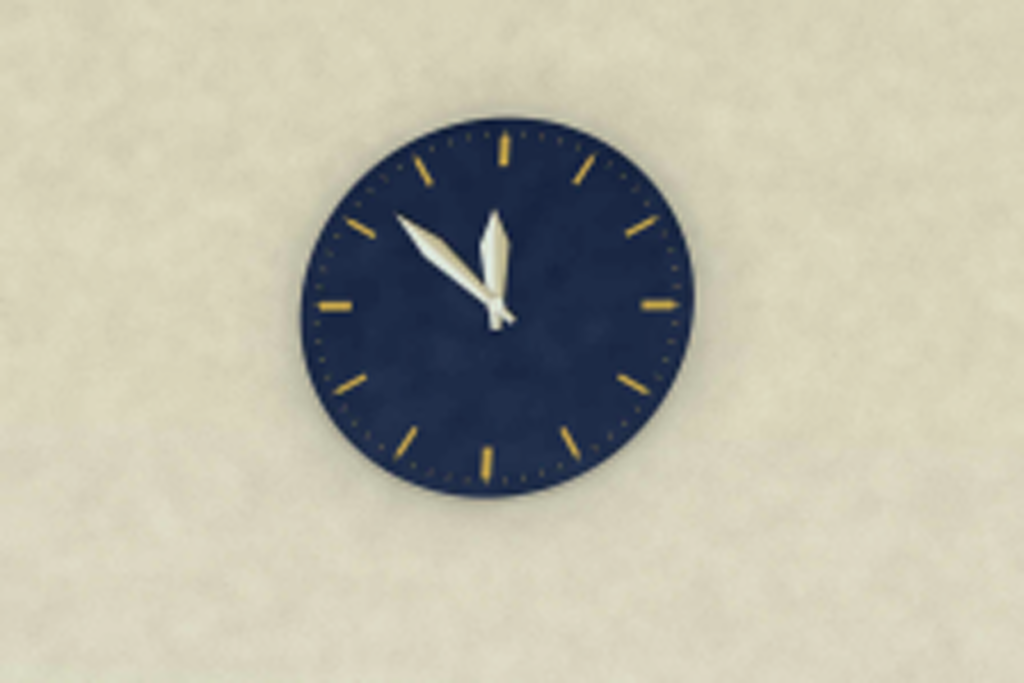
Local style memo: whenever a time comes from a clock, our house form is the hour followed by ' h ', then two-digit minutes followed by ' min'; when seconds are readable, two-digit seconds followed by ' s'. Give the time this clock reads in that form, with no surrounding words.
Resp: 11 h 52 min
